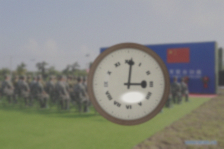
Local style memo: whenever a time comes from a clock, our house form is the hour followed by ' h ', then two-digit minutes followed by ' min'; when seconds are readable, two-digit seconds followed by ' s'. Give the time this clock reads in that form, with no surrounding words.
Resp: 3 h 01 min
